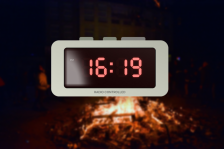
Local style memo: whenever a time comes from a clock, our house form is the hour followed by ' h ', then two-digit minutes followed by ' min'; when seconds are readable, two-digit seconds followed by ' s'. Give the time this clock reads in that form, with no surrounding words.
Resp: 16 h 19 min
